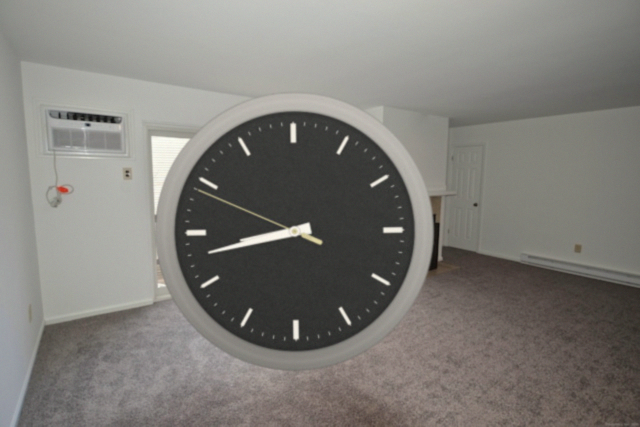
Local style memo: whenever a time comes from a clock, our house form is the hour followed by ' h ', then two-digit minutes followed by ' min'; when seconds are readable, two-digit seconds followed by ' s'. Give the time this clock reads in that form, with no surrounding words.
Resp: 8 h 42 min 49 s
